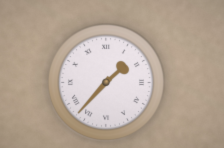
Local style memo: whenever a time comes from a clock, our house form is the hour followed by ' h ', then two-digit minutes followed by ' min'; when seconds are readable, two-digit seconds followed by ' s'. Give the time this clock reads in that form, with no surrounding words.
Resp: 1 h 37 min
